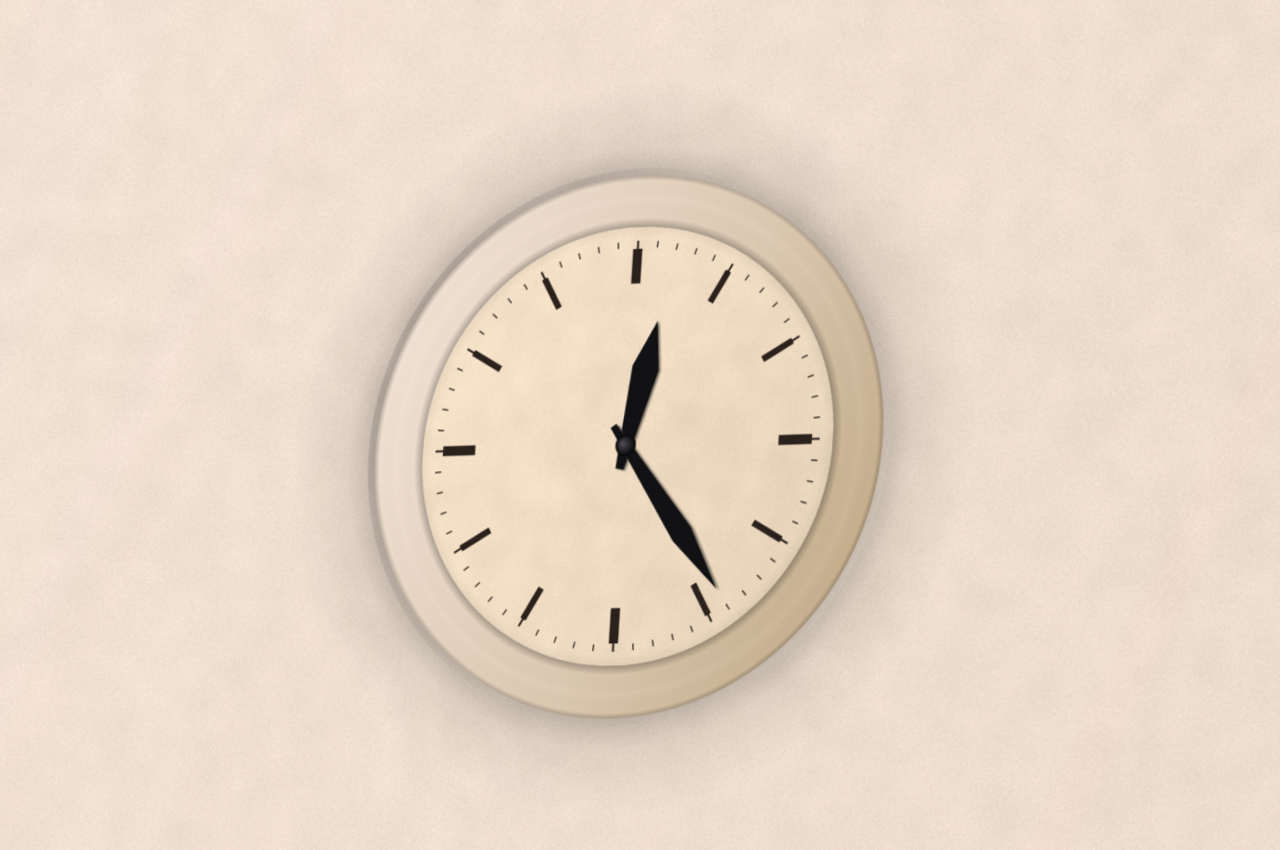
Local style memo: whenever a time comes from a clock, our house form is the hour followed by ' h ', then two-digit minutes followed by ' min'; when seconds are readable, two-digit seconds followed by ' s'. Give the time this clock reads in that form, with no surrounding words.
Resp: 12 h 24 min
